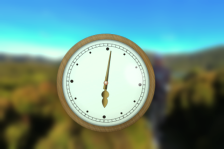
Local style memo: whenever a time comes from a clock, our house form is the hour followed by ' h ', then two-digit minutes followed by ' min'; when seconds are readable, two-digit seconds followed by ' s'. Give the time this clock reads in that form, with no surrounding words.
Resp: 6 h 01 min
